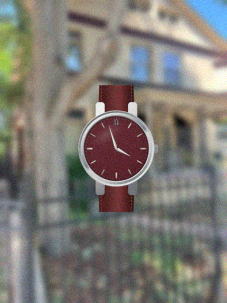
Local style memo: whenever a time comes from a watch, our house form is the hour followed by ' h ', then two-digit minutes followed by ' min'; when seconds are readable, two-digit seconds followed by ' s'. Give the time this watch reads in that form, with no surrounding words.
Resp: 3 h 57 min
